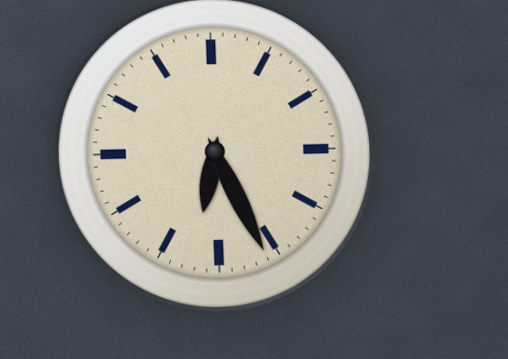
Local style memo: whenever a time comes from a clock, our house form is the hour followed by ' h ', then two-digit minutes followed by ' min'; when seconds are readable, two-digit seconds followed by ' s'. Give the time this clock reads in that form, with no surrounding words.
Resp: 6 h 26 min
